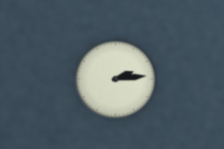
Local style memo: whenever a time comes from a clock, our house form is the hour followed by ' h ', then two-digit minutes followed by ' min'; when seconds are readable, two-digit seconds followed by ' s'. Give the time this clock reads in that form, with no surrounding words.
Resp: 2 h 14 min
